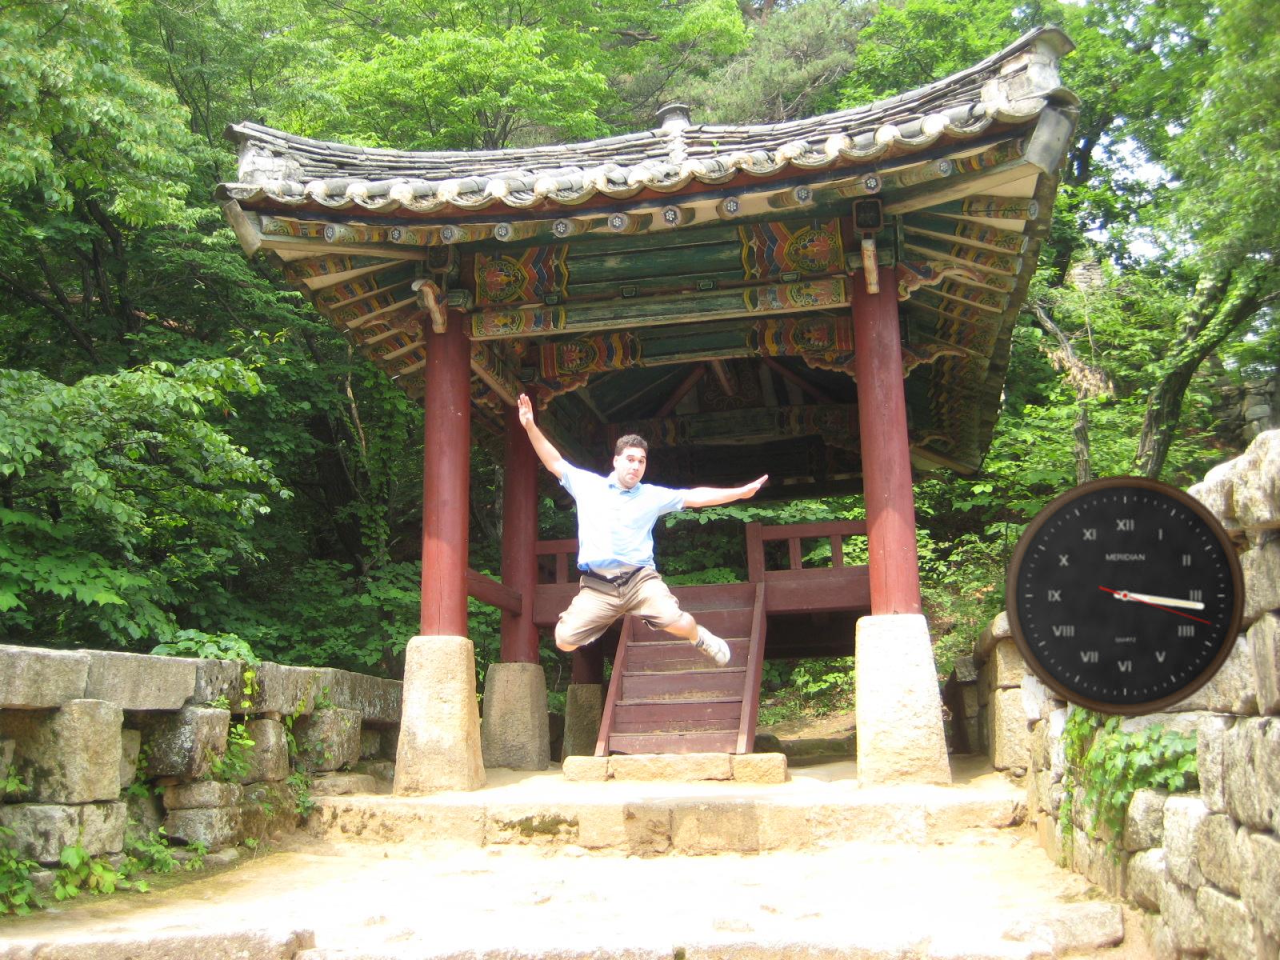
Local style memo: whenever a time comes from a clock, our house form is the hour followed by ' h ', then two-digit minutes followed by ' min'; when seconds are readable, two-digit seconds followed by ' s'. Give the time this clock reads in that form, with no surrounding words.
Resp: 3 h 16 min 18 s
